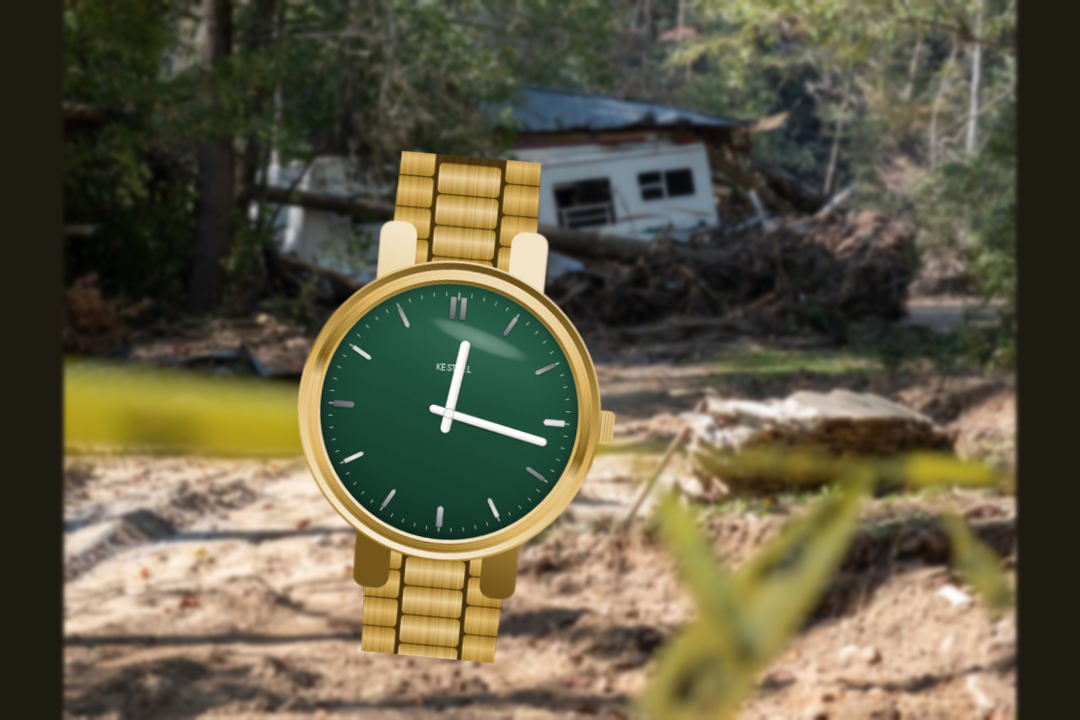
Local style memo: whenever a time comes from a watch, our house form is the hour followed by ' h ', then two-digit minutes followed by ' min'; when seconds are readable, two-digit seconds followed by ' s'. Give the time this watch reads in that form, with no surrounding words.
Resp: 12 h 17 min
